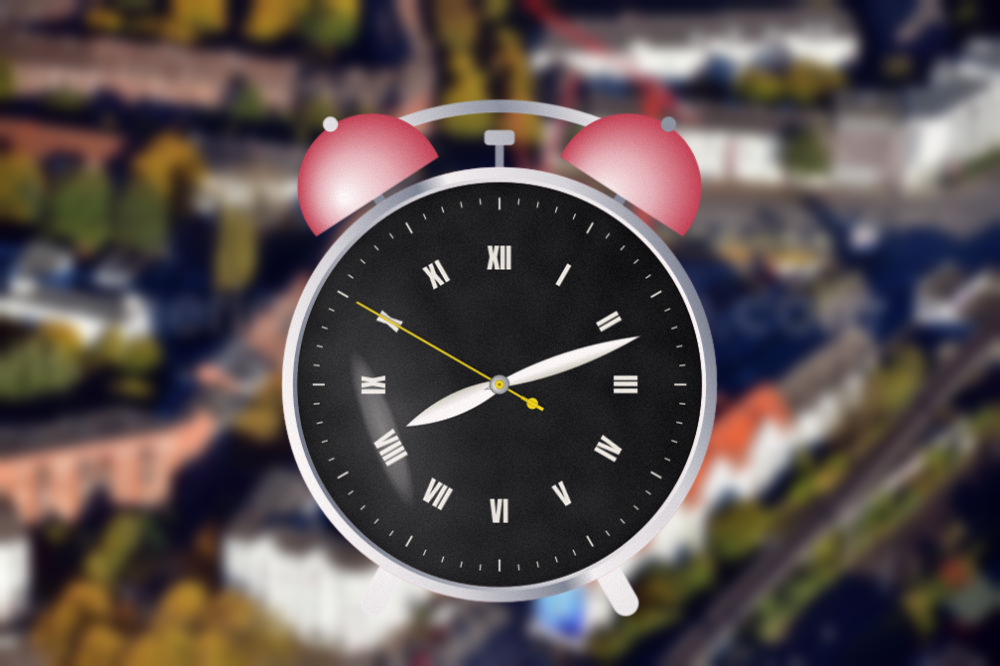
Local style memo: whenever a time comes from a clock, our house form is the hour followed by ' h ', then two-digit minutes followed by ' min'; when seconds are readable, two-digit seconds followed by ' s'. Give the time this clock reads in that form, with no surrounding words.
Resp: 8 h 11 min 50 s
